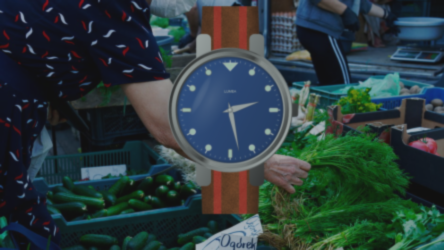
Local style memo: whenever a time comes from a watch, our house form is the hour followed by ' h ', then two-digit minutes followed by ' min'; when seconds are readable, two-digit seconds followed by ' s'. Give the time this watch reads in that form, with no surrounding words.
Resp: 2 h 28 min
